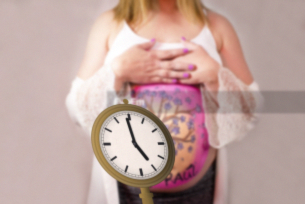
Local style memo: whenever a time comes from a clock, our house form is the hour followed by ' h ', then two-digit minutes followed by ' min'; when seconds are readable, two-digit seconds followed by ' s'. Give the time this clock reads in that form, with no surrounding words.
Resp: 4 h 59 min
